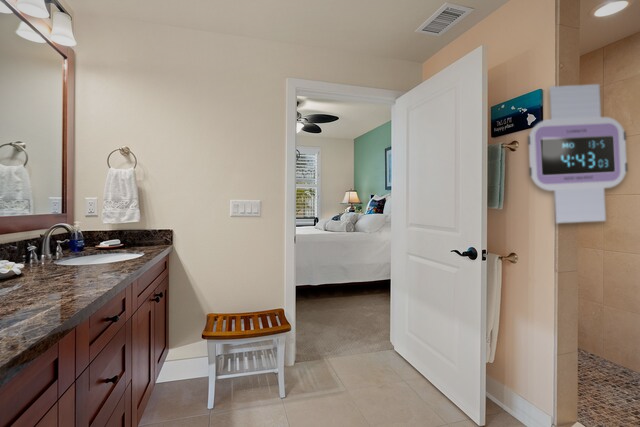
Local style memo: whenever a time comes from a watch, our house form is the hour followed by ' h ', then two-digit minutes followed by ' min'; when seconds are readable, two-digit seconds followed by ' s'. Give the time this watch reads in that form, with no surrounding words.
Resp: 4 h 43 min
